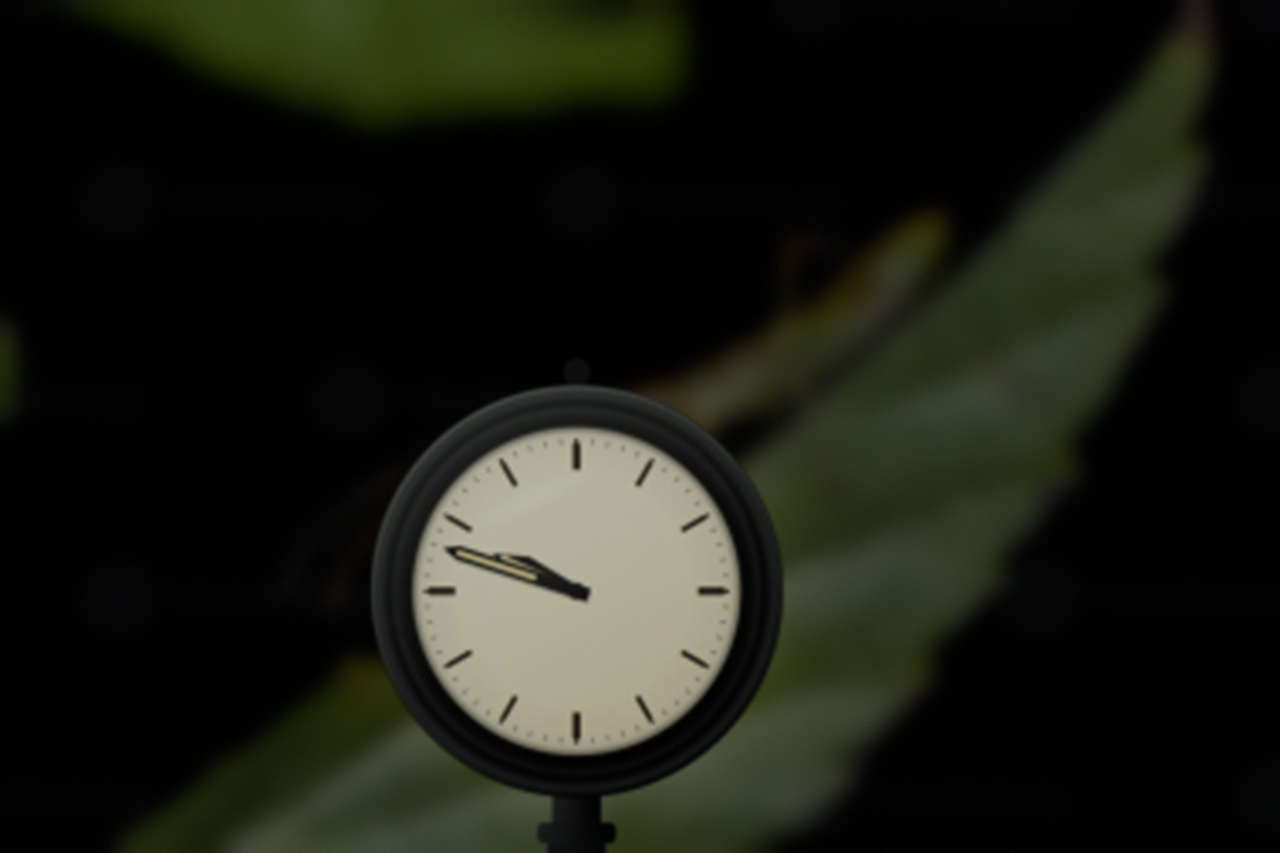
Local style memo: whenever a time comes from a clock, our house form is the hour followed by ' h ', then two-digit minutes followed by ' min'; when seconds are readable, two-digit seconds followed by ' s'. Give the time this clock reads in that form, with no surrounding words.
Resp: 9 h 48 min
